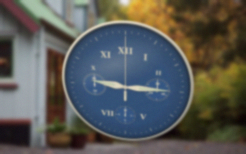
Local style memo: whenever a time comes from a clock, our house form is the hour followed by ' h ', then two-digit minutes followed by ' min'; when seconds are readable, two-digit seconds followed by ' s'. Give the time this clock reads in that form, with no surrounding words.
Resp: 9 h 15 min
